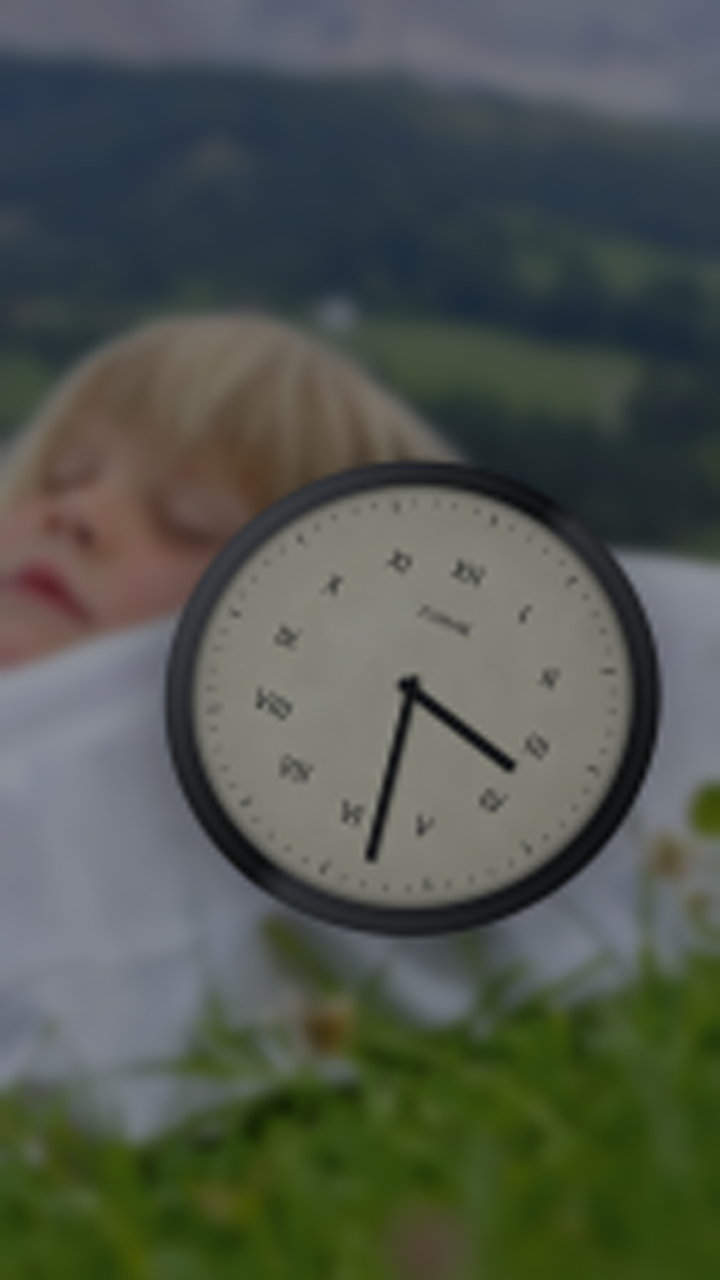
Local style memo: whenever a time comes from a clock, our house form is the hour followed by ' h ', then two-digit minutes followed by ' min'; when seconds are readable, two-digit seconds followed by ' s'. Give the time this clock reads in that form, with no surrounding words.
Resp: 3 h 28 min
